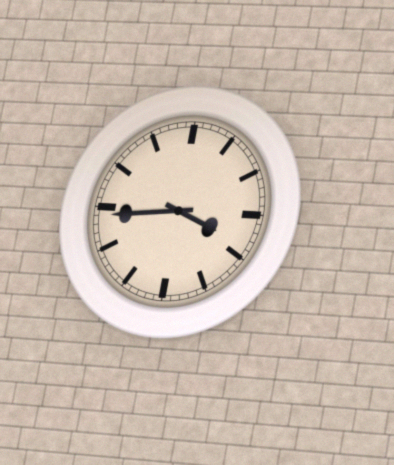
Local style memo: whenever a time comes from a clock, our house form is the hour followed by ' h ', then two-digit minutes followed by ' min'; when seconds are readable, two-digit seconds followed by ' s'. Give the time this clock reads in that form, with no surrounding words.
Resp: 3 h 44 min
